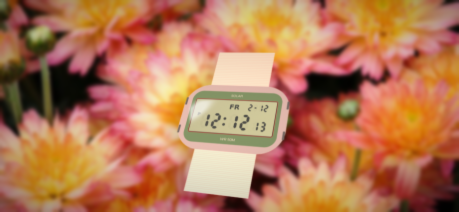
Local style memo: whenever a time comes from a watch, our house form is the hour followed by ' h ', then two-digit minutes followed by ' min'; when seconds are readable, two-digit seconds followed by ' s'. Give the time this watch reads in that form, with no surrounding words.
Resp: 12 h 12 min 13 s
